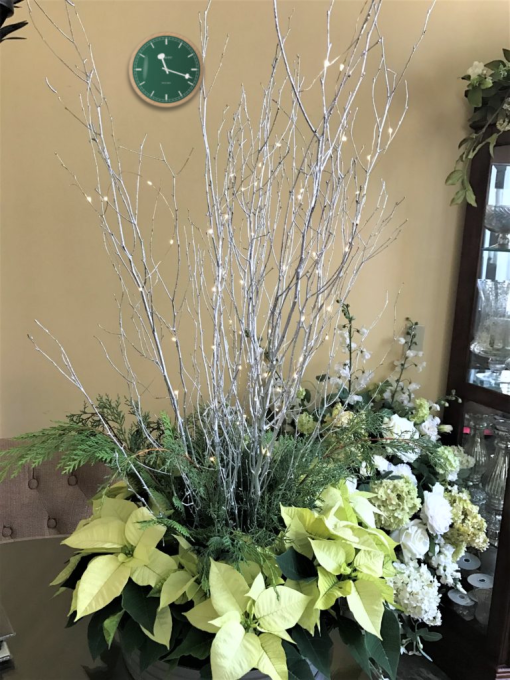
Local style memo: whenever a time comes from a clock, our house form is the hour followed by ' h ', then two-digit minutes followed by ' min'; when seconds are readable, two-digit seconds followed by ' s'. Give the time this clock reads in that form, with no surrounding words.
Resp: 11 h 18 min
